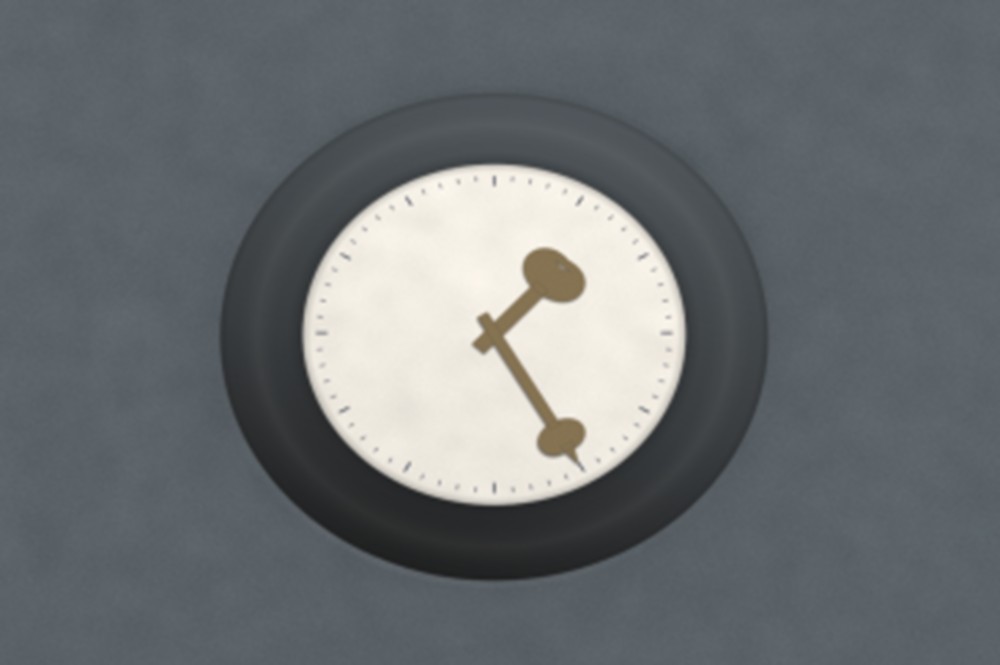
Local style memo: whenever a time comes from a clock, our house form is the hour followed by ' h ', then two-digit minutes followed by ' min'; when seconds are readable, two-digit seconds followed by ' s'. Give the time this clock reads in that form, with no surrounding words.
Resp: 1 h 25 min
